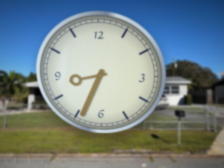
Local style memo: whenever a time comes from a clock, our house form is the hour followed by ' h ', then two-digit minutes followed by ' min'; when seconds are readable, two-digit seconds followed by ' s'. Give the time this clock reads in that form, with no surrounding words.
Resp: 8 h 34 min
